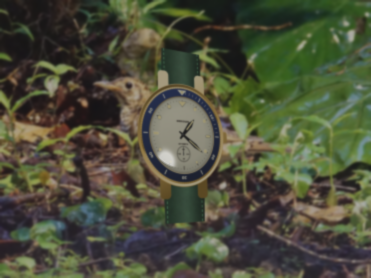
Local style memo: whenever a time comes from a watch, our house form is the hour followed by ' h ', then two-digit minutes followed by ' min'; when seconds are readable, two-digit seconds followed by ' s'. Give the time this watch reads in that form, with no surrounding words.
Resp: 1 h 21 min
